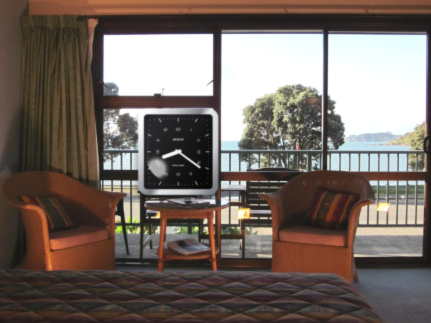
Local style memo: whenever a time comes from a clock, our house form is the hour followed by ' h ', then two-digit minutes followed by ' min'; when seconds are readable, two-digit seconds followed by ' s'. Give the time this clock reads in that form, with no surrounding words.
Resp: 8 h 21 min
